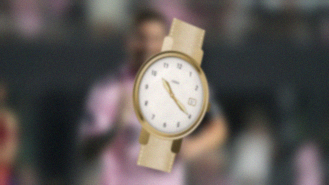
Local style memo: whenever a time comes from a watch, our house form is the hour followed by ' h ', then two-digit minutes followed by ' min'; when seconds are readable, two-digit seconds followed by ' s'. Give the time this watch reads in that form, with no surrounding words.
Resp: 10 h 20 min
